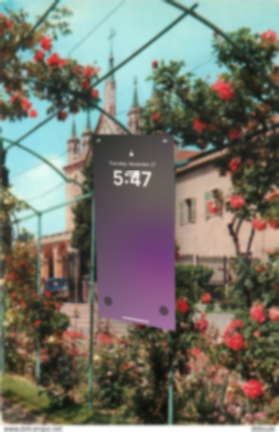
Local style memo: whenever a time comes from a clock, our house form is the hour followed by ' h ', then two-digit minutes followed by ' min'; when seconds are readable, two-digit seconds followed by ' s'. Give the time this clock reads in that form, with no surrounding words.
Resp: 5 h 47 min
